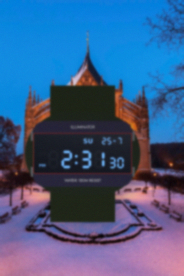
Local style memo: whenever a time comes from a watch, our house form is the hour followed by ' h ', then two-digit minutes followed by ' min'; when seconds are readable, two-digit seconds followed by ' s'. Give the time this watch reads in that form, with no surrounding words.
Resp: 2 h 31 min 30 s
